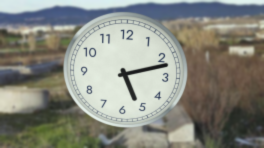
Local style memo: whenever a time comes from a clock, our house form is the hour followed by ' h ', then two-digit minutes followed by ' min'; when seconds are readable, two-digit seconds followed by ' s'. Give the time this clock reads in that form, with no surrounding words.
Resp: 5 h 12 min
